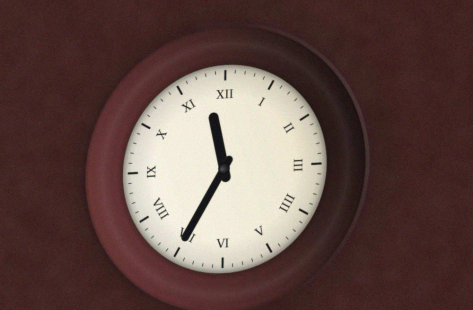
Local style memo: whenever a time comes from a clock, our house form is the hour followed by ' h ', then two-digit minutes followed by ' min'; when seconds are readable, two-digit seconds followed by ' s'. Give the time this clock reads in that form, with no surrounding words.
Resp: 11 h 35 min
